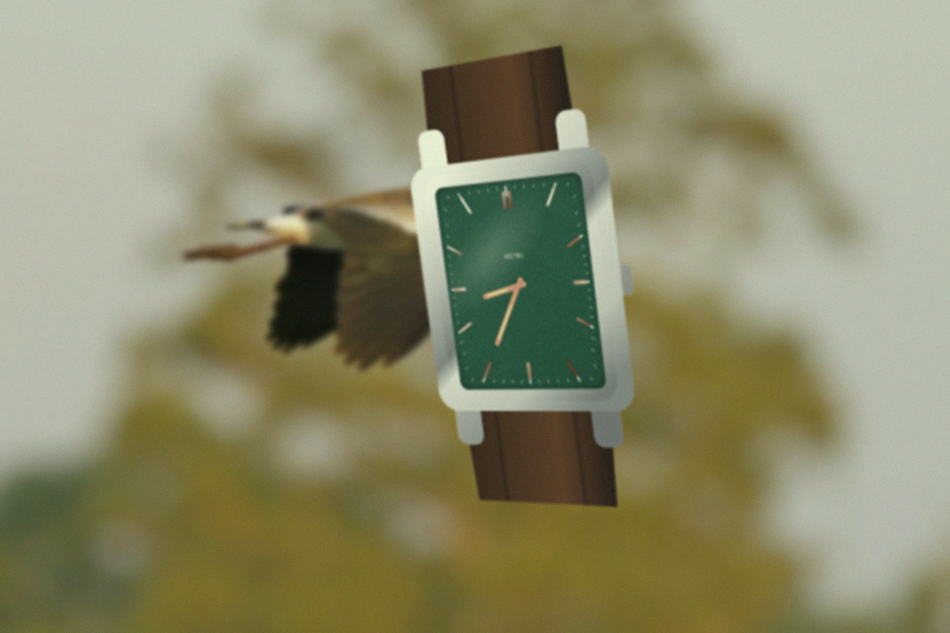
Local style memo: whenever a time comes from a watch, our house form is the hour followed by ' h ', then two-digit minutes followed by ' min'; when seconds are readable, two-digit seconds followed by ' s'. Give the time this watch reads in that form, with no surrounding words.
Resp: 8 h 35 min
